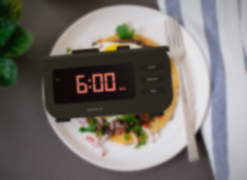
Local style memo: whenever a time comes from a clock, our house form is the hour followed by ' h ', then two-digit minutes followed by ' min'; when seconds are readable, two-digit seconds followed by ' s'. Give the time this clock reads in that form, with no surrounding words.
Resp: 6 h 00 min
